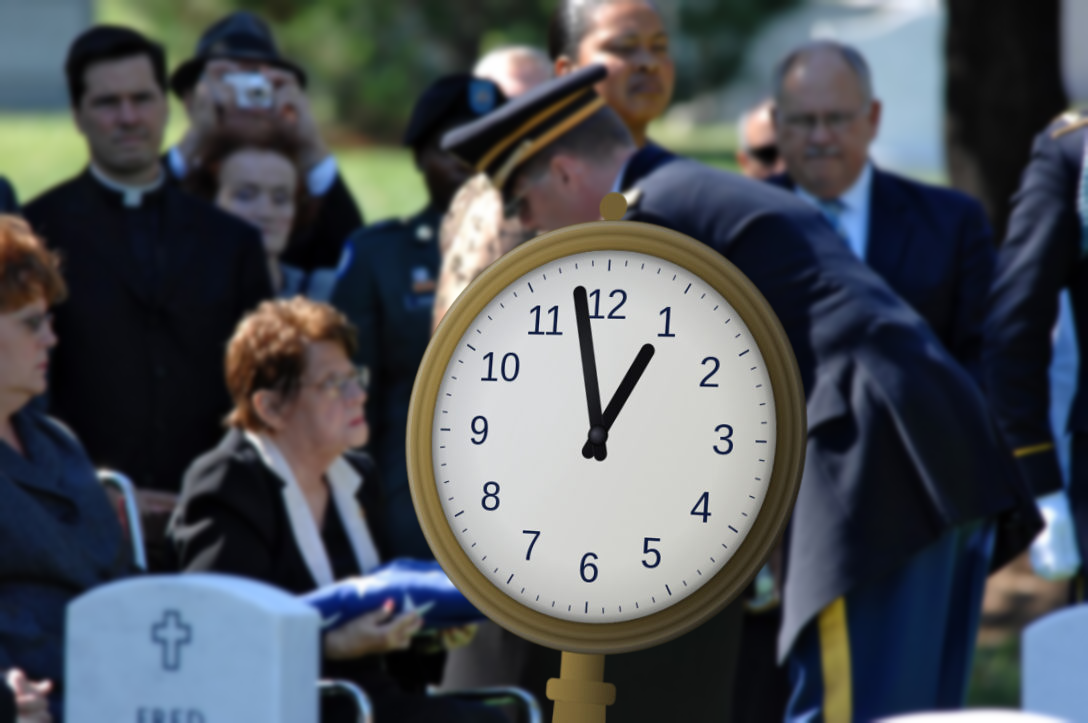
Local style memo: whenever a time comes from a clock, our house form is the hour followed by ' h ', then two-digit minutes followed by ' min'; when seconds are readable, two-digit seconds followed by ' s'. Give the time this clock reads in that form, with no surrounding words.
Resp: 12 h 58 min
